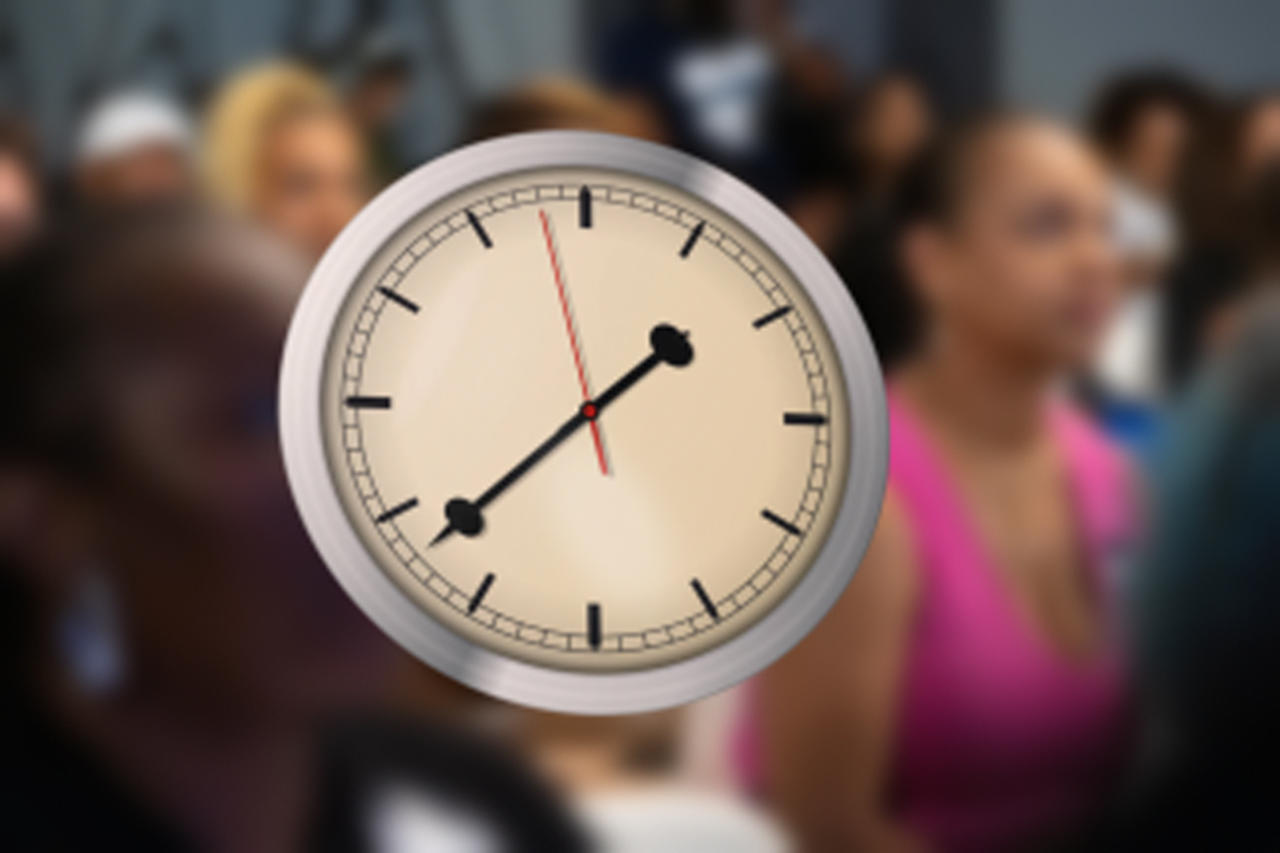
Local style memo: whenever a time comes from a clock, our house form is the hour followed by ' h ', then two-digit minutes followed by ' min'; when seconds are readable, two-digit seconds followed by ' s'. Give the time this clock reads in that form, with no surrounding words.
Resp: 1 h 37 min 58 s
